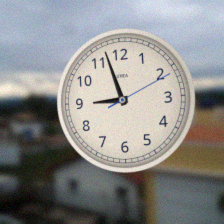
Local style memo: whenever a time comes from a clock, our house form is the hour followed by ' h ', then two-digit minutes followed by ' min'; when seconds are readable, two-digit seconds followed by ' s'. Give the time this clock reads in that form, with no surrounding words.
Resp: 8 h 57 min 11 s
